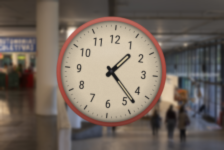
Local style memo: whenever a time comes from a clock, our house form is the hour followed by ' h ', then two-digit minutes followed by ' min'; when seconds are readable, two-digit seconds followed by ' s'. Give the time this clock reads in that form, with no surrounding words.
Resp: 1 h 23 min
